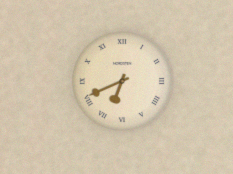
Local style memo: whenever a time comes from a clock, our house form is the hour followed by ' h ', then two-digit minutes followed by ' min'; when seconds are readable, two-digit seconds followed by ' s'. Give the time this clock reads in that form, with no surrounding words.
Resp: 6 h 41 min
